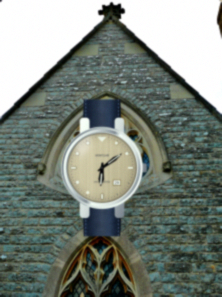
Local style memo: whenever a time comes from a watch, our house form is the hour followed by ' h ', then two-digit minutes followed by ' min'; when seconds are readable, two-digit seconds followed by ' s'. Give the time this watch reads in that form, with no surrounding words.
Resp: 6 h 09 min
